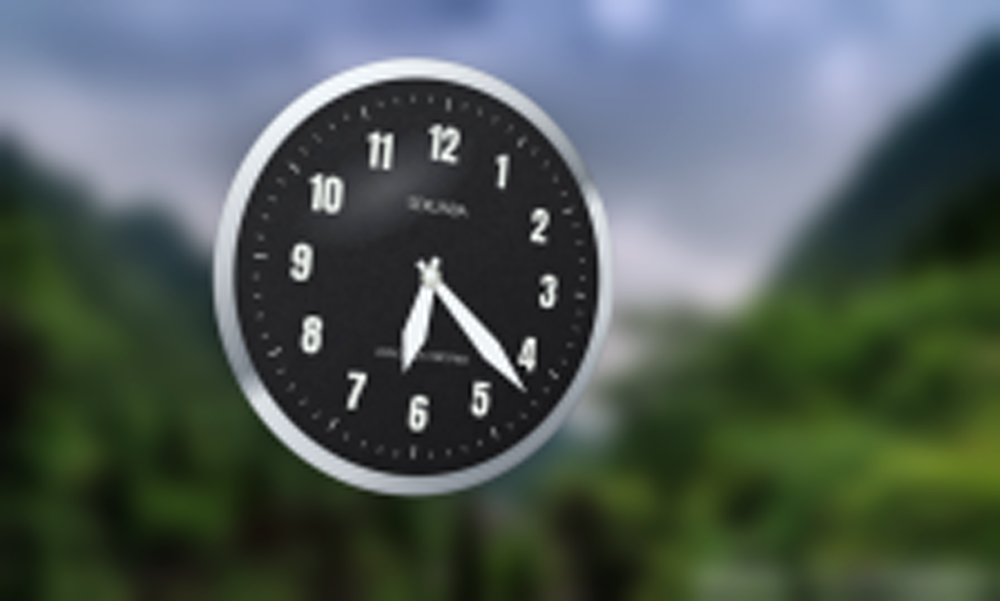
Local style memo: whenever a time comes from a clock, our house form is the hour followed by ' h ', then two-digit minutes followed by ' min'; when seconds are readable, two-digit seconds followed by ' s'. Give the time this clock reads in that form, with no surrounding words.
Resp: 6 h 22 min
